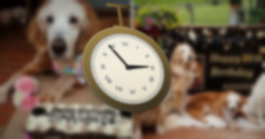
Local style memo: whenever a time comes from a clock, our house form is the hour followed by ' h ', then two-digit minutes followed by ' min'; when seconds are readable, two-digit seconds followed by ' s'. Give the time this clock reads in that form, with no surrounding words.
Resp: 2 h 54 min
